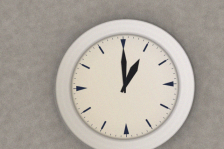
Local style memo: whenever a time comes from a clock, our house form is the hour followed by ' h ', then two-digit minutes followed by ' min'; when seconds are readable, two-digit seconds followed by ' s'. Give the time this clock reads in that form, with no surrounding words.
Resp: 1 h 00 min
